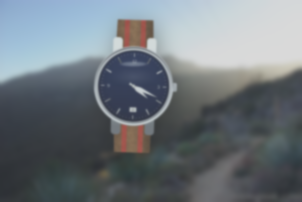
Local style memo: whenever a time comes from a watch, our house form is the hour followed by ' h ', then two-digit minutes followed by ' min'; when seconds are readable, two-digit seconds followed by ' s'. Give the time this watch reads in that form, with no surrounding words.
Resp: 4 h 19 min
